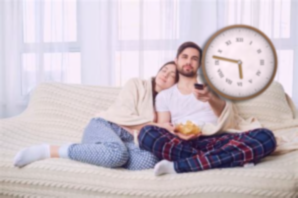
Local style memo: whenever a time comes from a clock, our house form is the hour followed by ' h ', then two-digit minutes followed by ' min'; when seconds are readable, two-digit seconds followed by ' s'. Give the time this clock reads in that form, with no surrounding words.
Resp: 5 h 47 min
